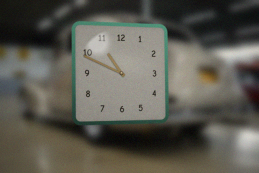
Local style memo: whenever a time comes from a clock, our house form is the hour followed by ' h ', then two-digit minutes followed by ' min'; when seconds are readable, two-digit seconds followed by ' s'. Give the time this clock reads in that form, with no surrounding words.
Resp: 10 h 49 min
